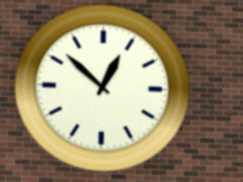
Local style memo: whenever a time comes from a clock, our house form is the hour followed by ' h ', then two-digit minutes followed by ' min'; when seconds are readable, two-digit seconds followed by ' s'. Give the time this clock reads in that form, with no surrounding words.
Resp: 12 h 52 min
